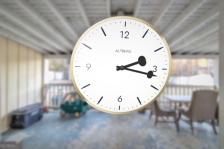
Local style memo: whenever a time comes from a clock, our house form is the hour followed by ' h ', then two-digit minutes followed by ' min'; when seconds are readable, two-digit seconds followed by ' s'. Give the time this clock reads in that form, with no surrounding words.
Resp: 2 h 17 min
